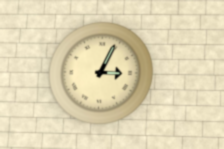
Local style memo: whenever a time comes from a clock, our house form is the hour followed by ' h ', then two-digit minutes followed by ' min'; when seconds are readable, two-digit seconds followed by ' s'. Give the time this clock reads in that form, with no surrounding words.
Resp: 3 h 04 min
